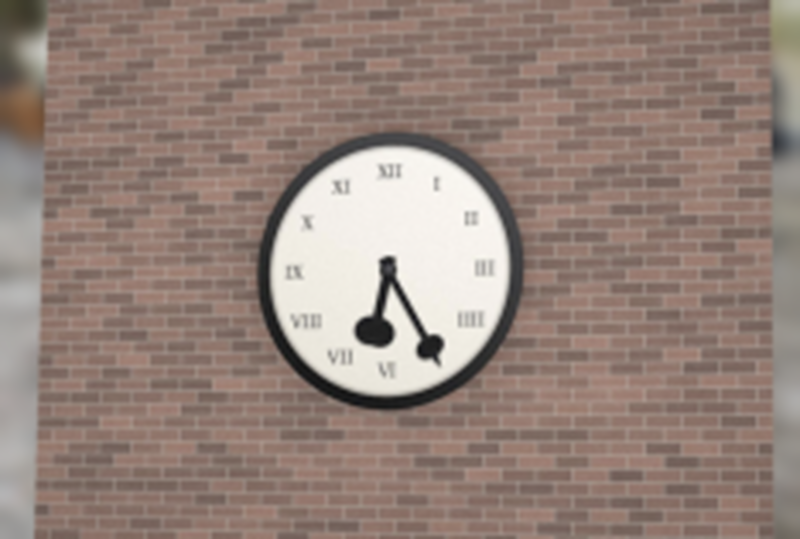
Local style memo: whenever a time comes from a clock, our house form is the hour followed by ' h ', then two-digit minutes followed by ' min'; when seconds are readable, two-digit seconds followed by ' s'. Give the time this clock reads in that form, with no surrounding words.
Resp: 6 h 25 min
